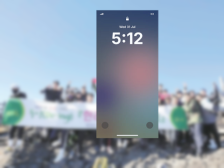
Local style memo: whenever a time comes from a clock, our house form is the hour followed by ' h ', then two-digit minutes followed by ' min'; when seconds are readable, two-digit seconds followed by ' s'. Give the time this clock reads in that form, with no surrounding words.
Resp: 5 h 12 min
